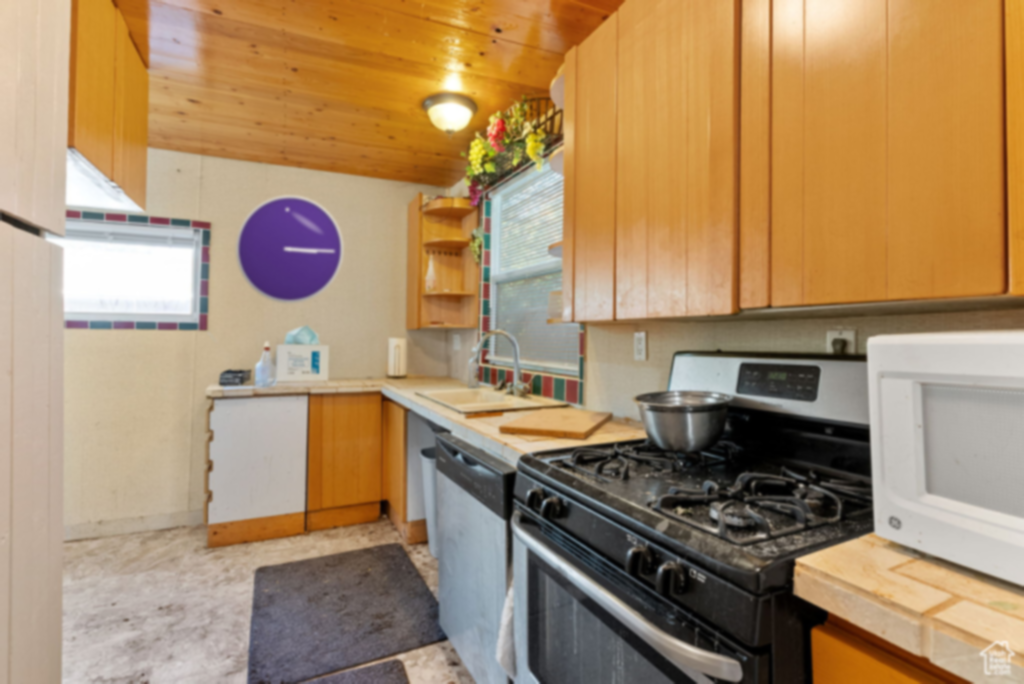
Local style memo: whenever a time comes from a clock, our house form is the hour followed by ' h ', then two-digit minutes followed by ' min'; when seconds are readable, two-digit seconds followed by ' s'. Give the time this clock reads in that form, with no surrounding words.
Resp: 3 h 16 min
